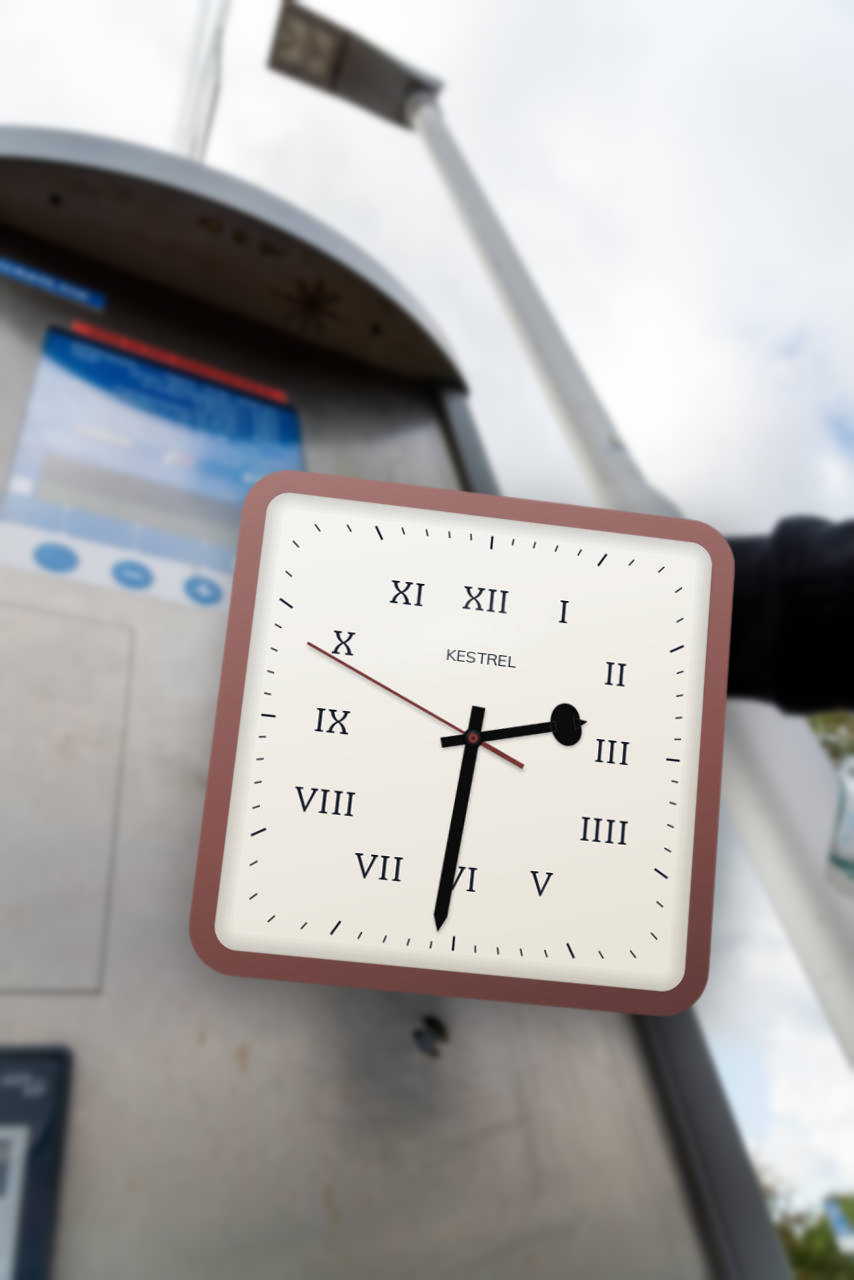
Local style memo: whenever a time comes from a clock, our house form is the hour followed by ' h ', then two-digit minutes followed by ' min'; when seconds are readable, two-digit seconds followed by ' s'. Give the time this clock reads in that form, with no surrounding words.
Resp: 2 h 30 min 49 s
